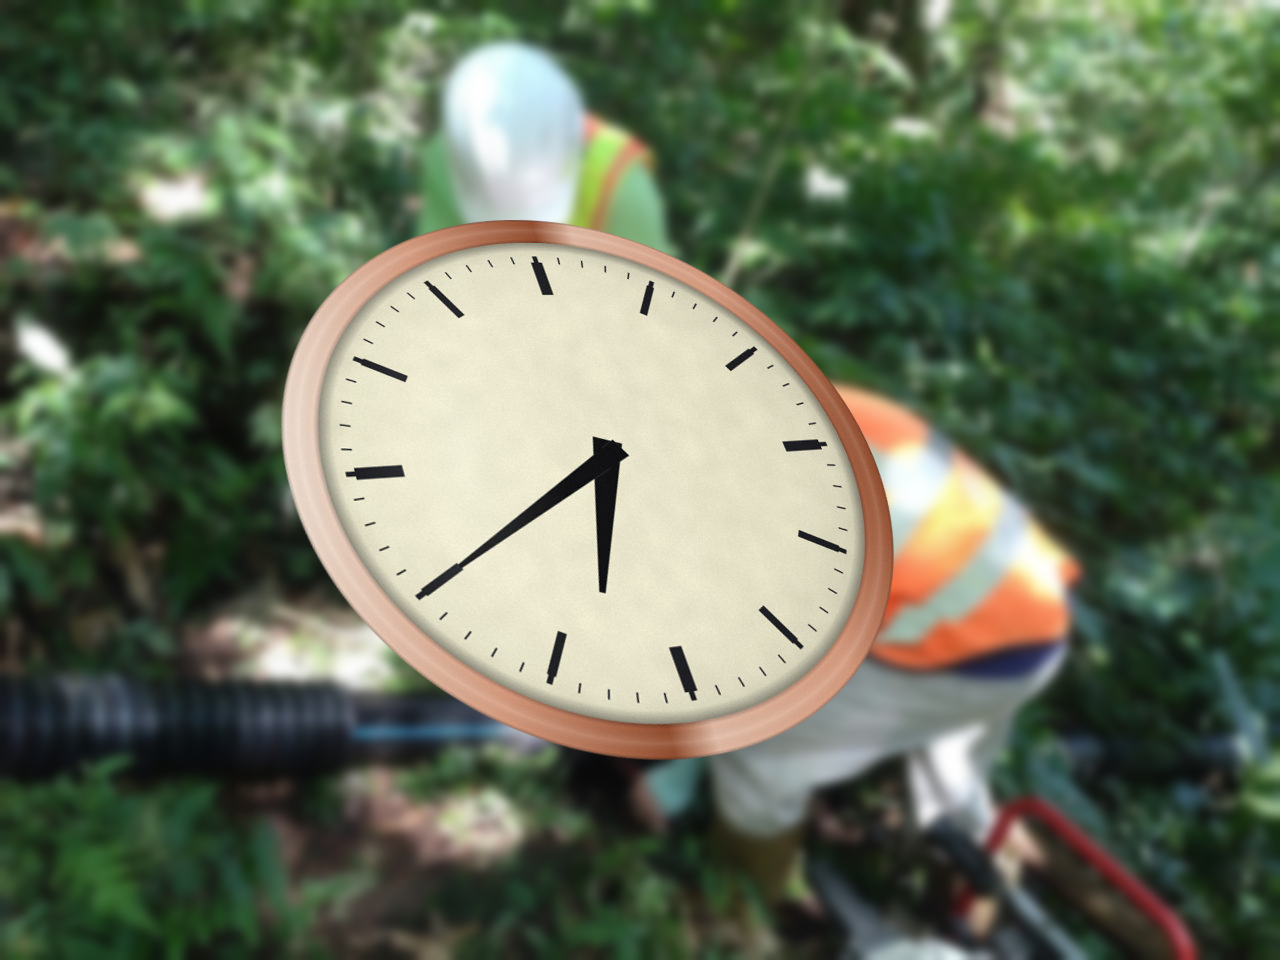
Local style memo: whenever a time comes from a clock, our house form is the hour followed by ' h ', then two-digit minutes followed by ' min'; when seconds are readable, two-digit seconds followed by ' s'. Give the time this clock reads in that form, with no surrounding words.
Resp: 6 h 40 min
